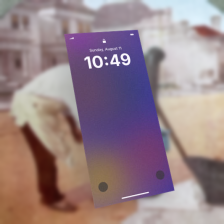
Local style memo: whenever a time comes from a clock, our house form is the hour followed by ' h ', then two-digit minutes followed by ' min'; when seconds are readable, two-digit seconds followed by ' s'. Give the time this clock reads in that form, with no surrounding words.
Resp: 10 h 49 min
